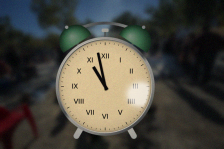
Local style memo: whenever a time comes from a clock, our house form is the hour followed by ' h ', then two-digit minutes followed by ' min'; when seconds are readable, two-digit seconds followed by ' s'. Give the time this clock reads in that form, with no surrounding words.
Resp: 10 h 58 min
